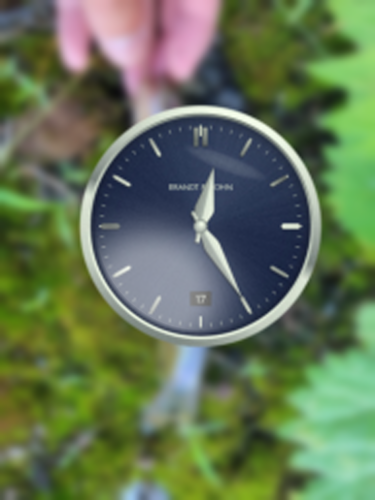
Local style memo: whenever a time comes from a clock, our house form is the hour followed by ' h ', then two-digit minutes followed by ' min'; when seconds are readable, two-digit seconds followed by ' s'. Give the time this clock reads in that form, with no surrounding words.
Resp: 12 h 25 min
